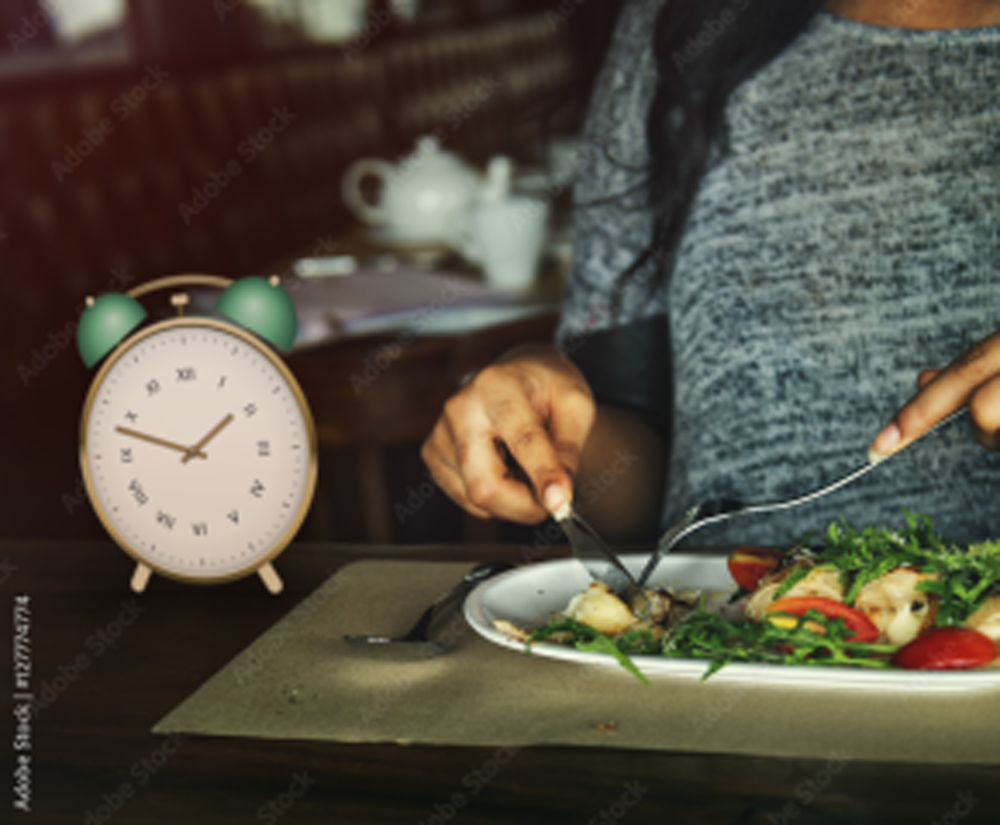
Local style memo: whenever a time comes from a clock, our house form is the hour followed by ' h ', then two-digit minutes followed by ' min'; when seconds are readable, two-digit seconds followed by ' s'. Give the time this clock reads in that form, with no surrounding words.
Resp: 1 h 48 min
